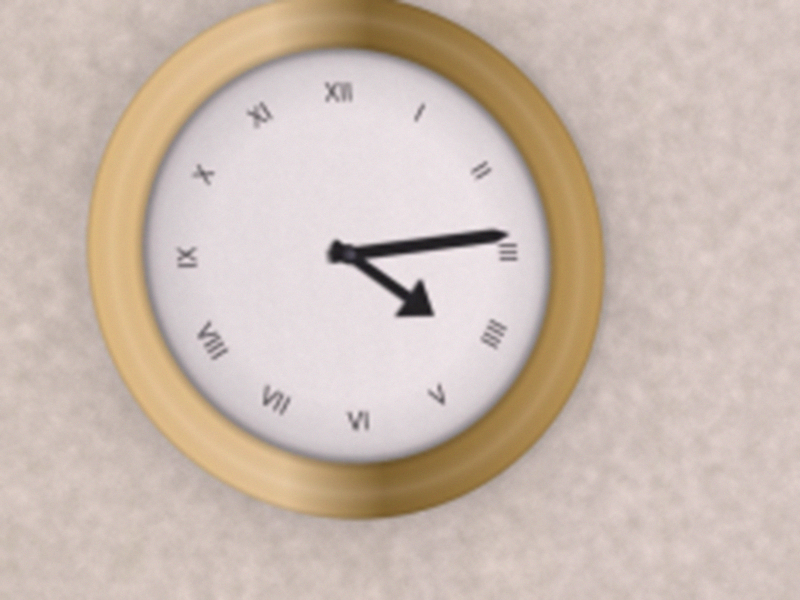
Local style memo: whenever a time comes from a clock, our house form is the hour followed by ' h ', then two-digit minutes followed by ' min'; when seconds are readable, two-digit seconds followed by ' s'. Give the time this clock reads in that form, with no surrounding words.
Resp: 4 h 14 min
